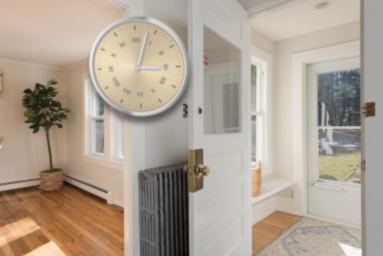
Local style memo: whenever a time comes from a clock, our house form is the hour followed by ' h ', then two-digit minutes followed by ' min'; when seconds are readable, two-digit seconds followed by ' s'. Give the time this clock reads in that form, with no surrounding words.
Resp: 3 h 03 min
